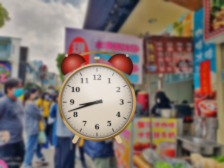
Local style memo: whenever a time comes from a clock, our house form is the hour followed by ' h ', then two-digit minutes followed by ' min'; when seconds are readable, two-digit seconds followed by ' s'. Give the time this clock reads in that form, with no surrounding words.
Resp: 8 h 42 min
